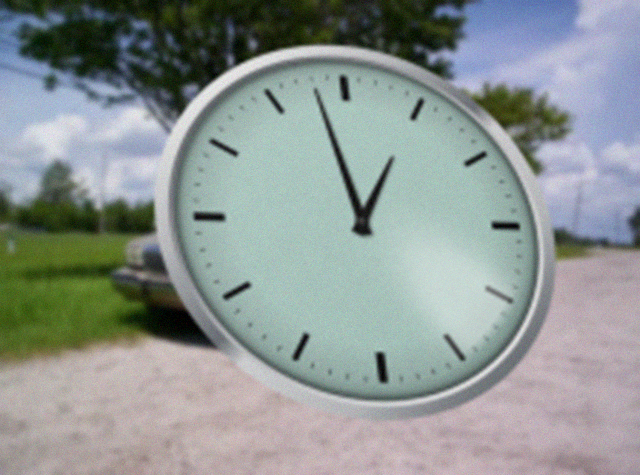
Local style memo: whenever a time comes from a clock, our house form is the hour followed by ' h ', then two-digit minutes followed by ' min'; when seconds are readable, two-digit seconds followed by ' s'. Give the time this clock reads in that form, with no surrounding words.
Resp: 12 h 58 min
